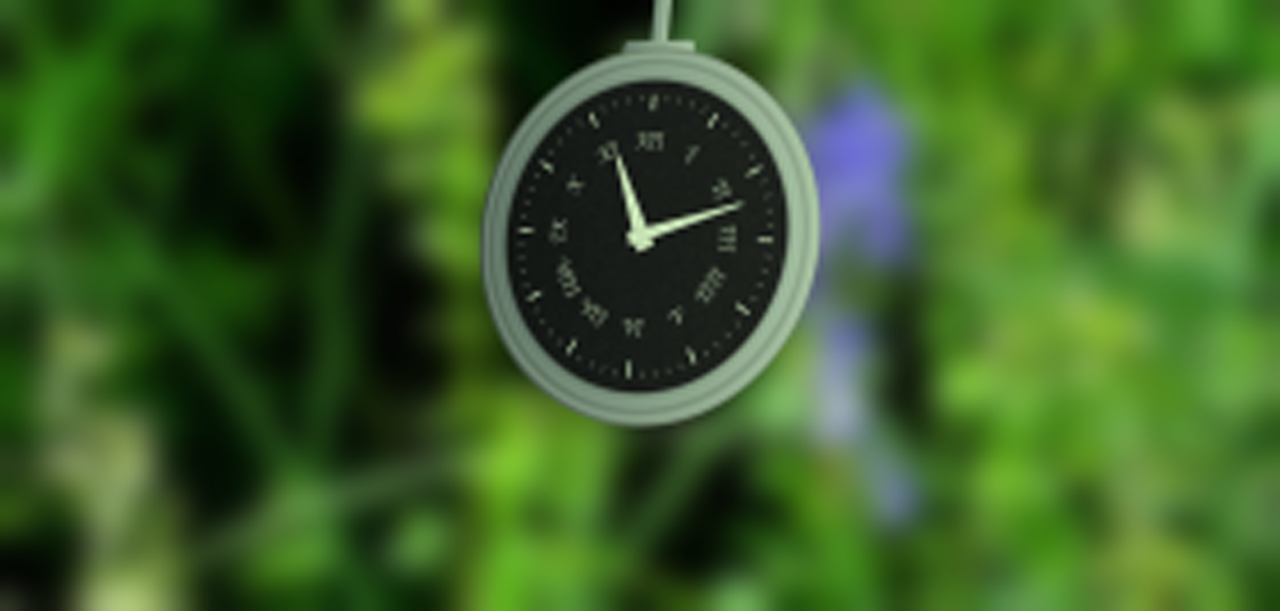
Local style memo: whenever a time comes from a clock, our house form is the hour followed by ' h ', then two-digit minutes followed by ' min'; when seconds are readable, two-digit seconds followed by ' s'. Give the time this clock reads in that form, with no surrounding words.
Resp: 11 h 12 min
